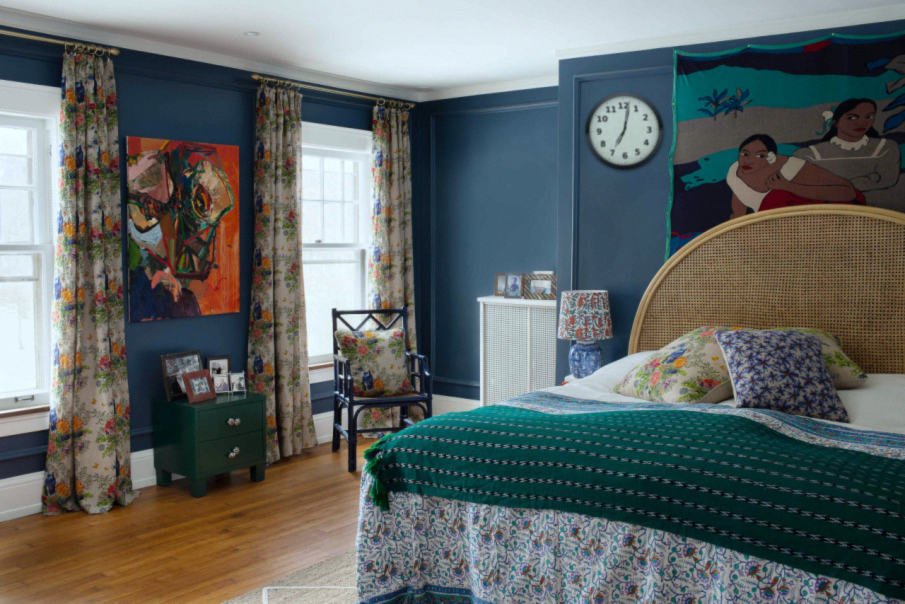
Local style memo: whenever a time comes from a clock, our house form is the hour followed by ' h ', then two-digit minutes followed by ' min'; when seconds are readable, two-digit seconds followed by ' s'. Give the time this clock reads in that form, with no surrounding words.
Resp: 7 h 02 min
